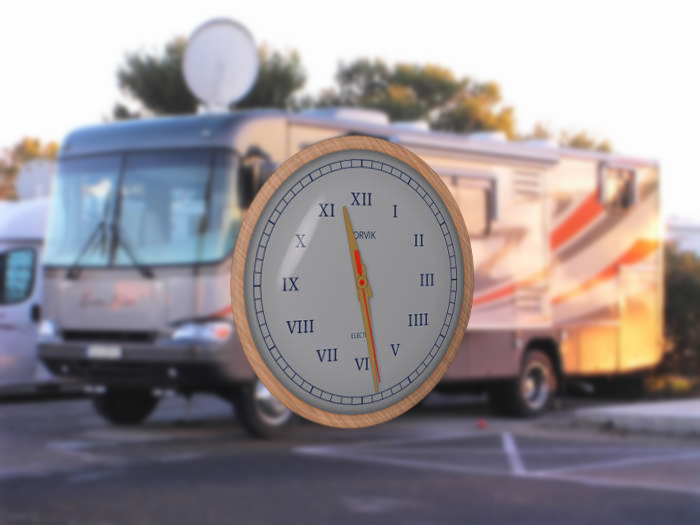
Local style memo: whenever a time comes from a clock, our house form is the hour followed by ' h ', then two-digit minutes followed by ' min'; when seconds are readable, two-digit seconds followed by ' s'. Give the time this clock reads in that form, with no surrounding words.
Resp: 11 h 28 min 28 s
